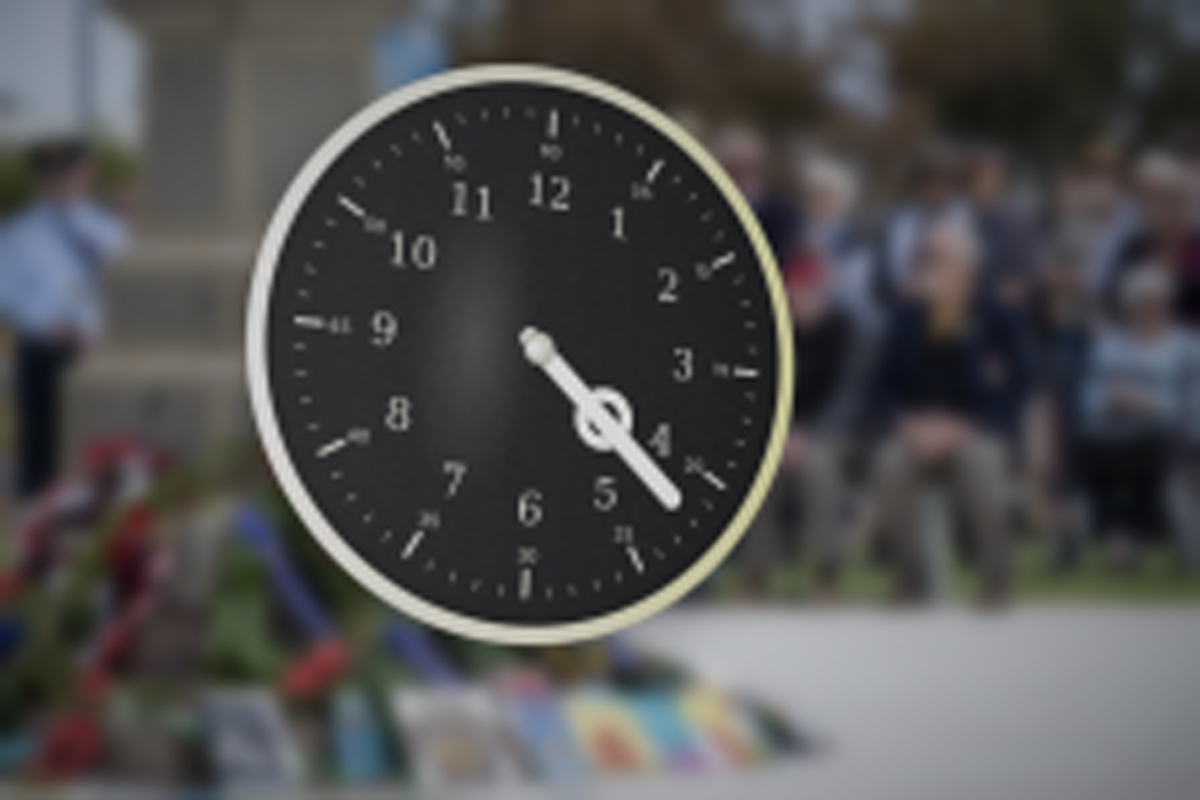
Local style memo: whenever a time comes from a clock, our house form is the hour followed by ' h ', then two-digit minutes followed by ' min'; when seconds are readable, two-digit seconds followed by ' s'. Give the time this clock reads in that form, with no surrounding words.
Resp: 4 h 22 min
